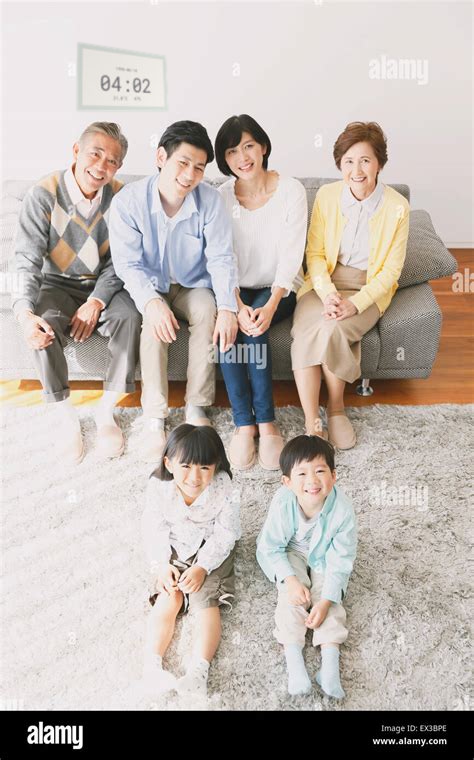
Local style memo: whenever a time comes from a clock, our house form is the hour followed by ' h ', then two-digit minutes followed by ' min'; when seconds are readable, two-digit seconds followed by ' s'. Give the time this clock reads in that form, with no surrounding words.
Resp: 4 h 02 min
